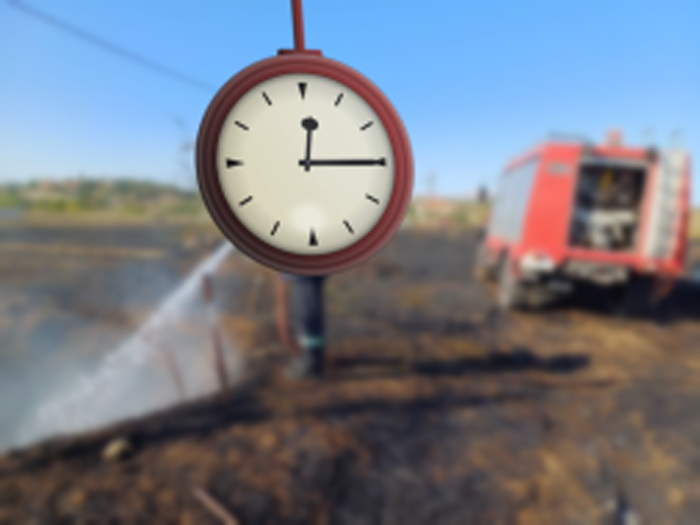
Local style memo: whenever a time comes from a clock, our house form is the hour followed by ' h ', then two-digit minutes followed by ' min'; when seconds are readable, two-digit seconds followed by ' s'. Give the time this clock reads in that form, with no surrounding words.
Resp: 12 h 15 min
